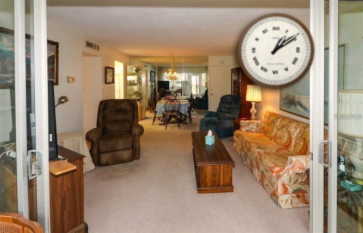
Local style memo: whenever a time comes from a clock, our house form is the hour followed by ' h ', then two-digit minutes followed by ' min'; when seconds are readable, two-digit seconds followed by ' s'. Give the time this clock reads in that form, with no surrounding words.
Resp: 1 h 09 min
